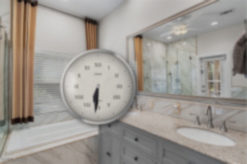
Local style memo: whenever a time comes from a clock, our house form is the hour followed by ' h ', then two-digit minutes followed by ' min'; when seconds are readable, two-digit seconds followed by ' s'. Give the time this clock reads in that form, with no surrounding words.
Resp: 6 h 31 min
